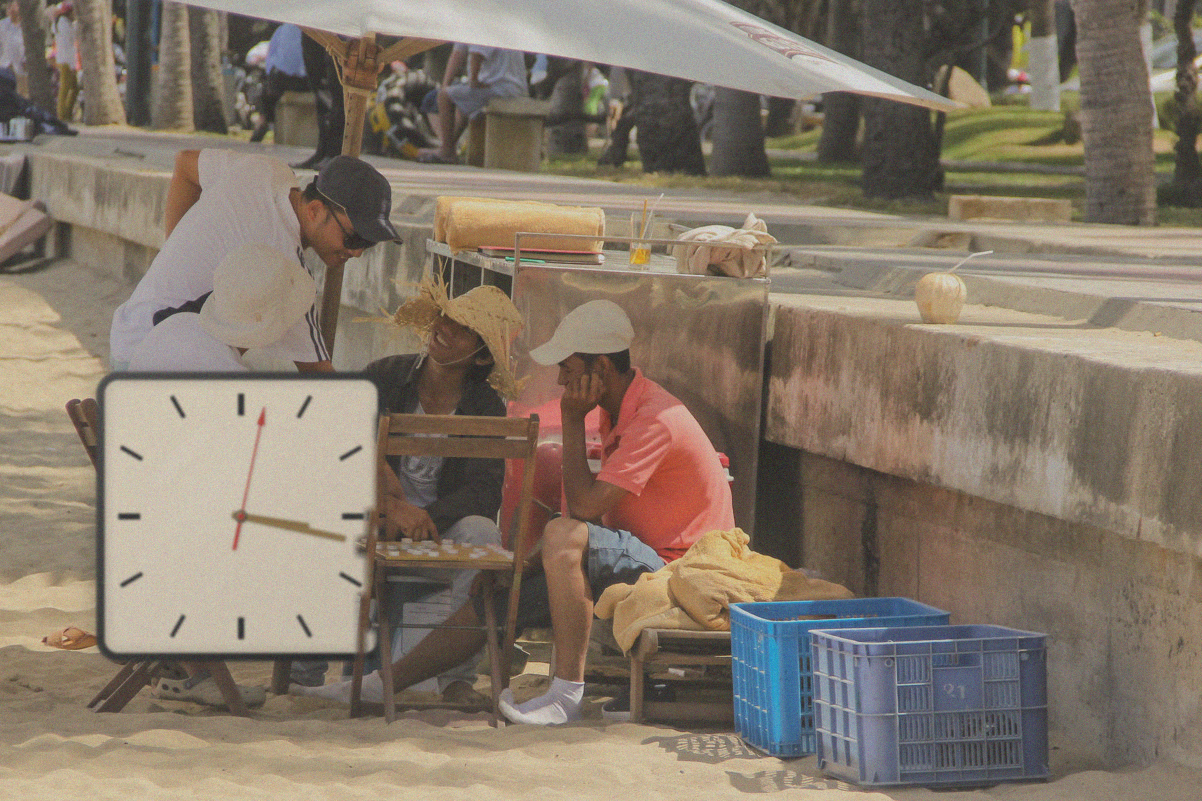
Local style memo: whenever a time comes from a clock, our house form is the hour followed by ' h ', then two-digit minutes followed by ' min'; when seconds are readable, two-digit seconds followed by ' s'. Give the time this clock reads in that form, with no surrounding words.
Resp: 3 h 17 min 02 s
